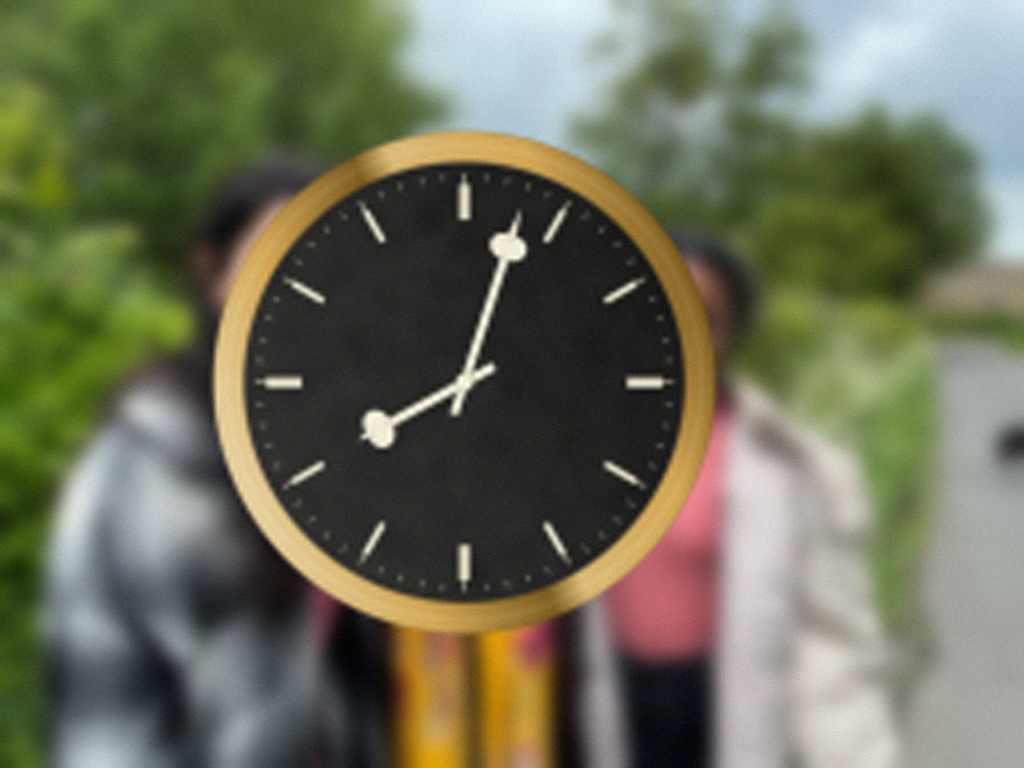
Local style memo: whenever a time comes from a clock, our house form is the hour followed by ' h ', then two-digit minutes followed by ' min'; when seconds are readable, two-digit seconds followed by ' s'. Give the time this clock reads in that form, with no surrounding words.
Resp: 8 h 03 min
